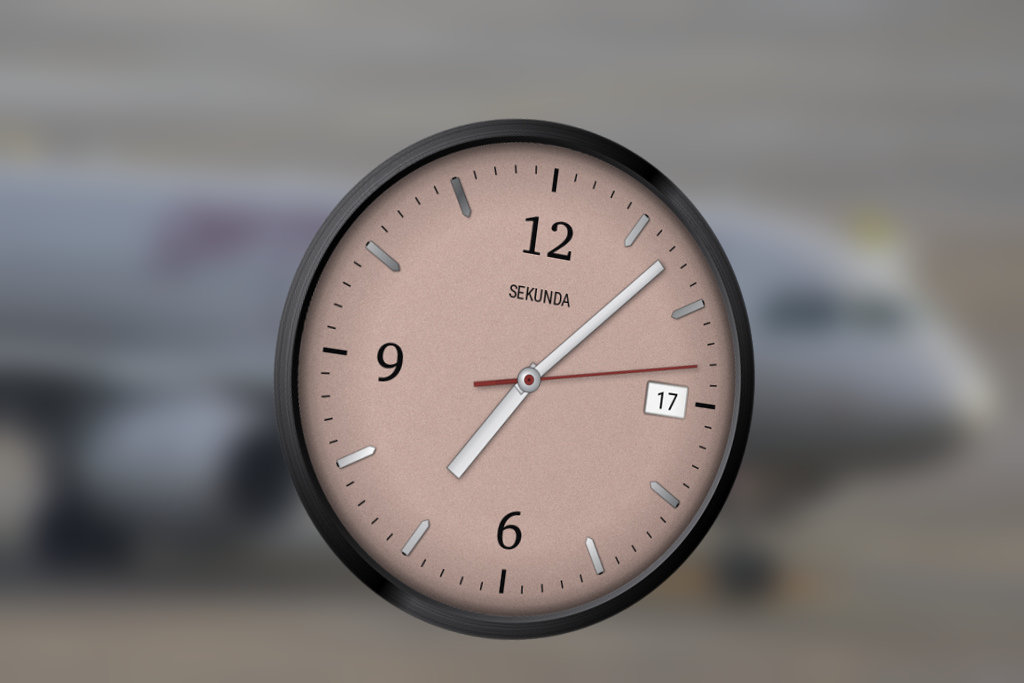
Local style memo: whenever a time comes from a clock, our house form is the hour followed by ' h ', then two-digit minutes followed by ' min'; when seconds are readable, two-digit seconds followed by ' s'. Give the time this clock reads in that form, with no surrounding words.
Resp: 7 h 07 min 13 s
